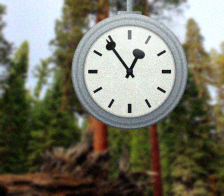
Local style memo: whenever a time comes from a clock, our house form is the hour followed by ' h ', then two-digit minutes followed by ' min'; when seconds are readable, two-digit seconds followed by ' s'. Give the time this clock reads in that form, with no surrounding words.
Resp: 12 h 54 min
